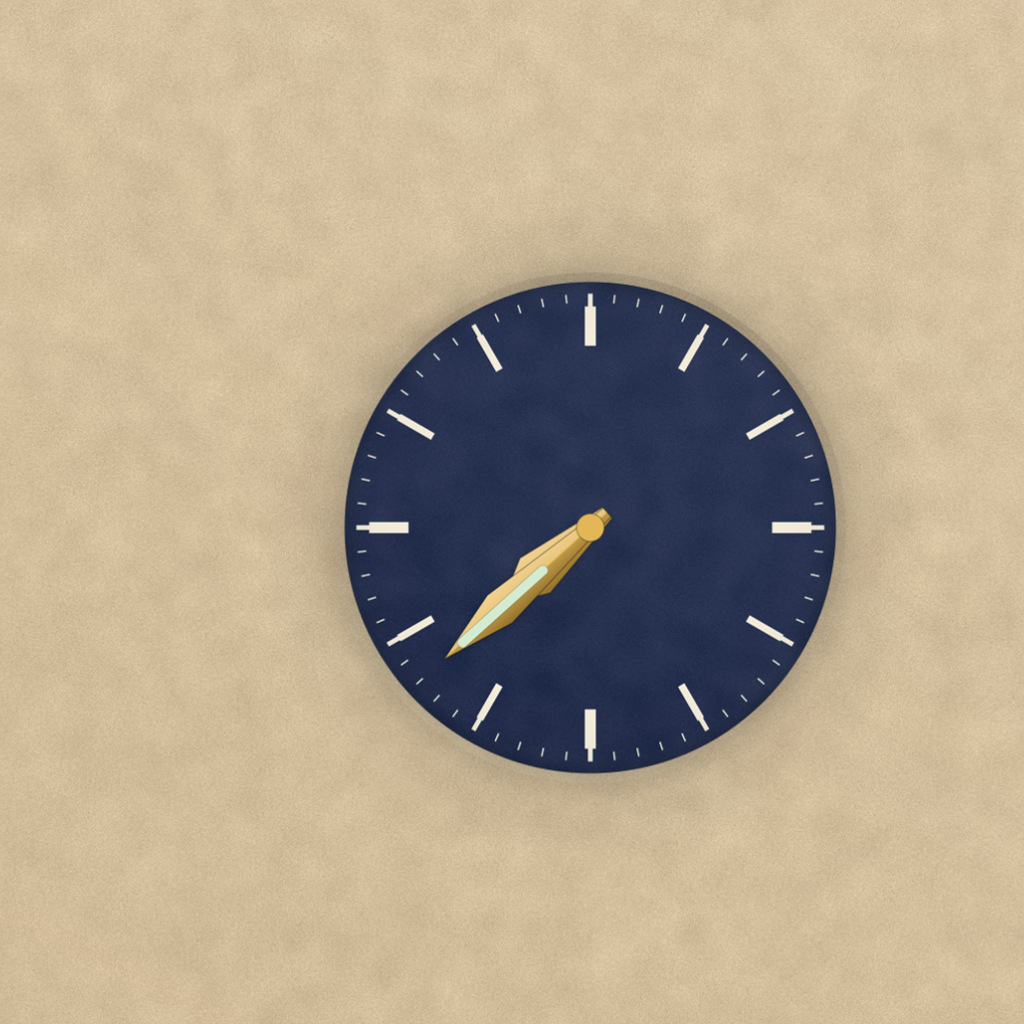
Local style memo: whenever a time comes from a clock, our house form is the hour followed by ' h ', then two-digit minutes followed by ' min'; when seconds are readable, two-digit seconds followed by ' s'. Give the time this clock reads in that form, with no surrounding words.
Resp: 7 h 38 min
